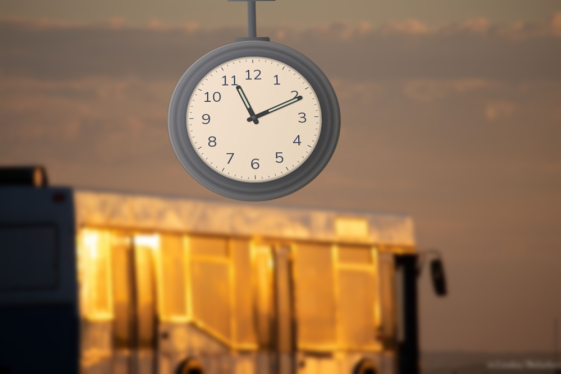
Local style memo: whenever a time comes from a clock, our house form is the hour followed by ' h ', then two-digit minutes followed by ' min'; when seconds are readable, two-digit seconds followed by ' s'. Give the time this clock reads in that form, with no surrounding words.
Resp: 11 h 11 min
